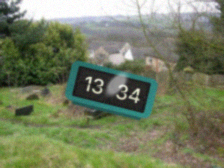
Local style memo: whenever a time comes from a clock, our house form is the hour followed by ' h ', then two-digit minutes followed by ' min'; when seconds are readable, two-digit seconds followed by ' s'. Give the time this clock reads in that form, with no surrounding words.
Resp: 13 h 34 min
